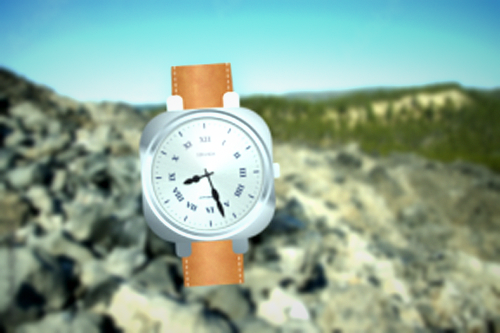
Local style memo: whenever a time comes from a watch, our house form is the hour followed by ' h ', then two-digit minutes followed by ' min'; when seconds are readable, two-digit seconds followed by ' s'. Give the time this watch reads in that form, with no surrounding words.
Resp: 8 h 27 min
